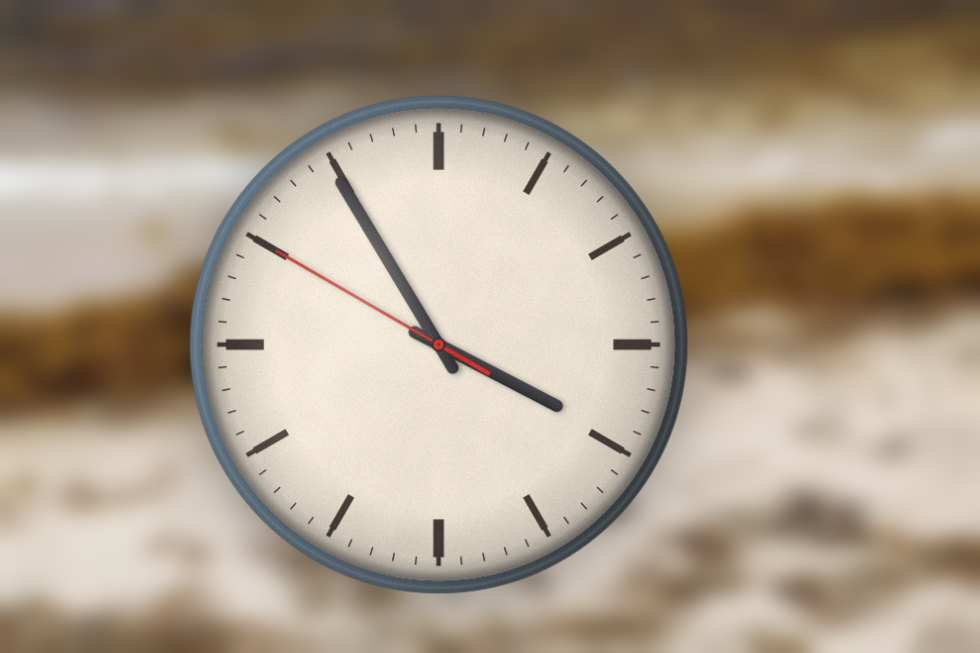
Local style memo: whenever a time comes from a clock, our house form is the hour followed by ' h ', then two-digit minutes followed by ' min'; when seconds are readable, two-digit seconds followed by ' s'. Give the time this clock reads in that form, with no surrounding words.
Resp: 3 h 54 min 50 s
